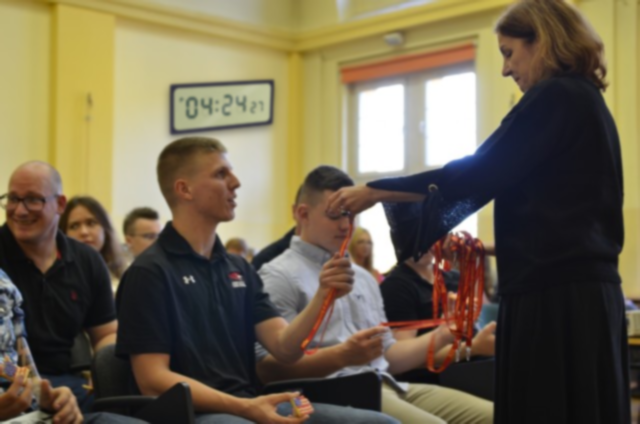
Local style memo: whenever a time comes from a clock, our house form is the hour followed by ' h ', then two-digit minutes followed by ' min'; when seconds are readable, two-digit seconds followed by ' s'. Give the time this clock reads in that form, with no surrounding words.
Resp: 4 h 24 min
